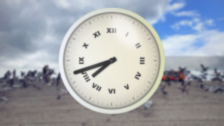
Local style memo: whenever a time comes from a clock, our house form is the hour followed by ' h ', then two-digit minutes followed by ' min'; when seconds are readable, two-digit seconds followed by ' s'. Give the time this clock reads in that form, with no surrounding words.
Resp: 7 h 42 min
